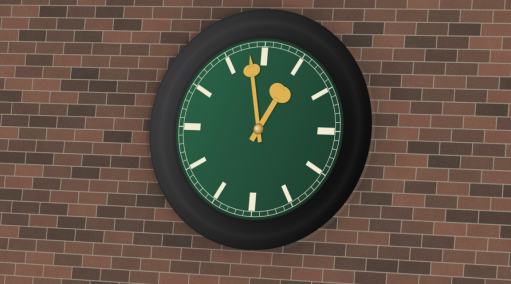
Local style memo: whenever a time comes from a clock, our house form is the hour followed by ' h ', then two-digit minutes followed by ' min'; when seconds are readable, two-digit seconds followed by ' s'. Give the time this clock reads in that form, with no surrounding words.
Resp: 12 h 58 min
